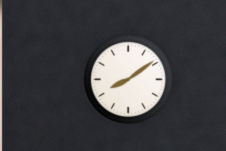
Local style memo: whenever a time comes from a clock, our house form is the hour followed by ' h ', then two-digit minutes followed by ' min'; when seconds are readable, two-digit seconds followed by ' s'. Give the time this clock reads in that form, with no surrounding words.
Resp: 8 h 09 min
